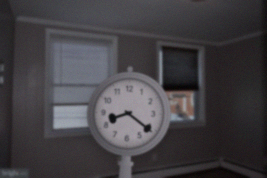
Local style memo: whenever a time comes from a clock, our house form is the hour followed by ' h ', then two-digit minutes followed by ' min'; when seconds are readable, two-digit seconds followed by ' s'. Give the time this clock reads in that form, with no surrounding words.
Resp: 8 h 21 min
